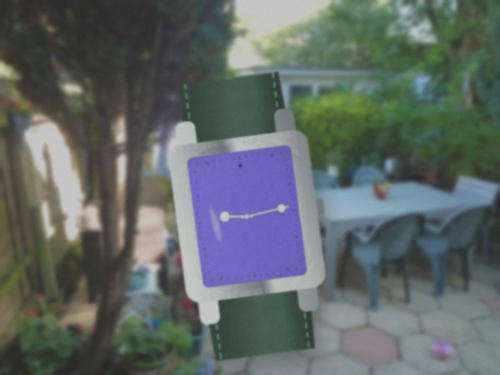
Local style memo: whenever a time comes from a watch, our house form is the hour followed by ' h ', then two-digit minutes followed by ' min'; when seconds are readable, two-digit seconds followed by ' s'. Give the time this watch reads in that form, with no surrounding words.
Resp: 9 h 14 min
